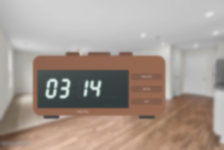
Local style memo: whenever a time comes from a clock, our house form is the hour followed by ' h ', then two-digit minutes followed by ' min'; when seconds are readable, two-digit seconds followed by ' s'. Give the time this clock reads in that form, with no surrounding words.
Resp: 3 h 14 min
